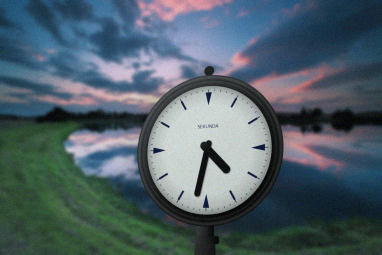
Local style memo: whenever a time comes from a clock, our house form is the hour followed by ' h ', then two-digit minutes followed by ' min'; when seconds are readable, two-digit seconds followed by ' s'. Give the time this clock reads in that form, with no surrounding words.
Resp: 4 h 32 min
